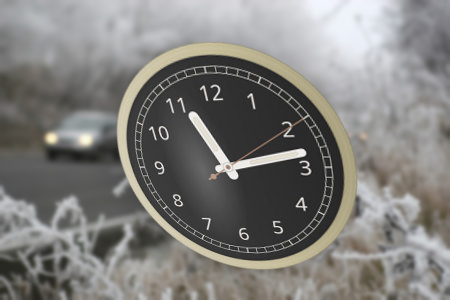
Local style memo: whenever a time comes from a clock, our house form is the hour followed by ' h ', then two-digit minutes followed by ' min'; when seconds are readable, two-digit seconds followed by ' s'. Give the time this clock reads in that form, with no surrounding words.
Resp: 11 h 13 min 10 s
